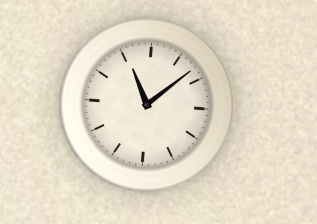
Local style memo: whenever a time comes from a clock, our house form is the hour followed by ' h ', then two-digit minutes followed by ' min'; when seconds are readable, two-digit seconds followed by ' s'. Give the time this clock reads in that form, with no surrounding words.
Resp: 11 h 08 min
